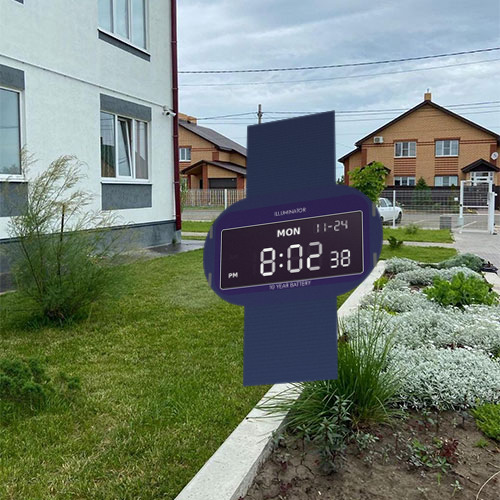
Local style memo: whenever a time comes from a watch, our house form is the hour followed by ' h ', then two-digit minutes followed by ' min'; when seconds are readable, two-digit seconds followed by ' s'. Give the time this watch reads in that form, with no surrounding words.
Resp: 8 h 02 min 38 s
